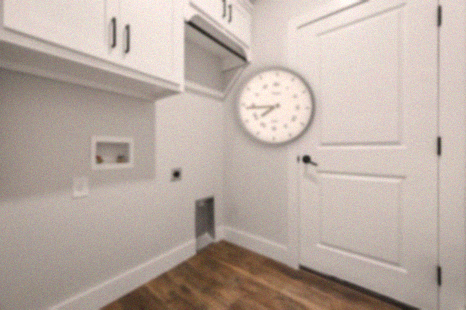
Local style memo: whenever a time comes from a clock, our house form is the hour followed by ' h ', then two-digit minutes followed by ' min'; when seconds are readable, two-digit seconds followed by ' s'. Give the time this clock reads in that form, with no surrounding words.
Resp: 7 h 44 min
